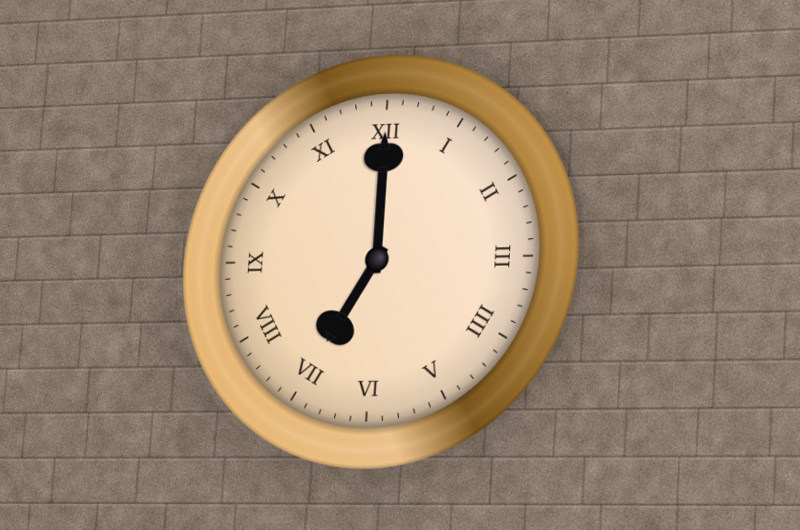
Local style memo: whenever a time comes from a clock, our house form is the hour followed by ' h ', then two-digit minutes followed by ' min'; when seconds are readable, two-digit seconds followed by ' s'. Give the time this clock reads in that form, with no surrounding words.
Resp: 7 h 00 min
